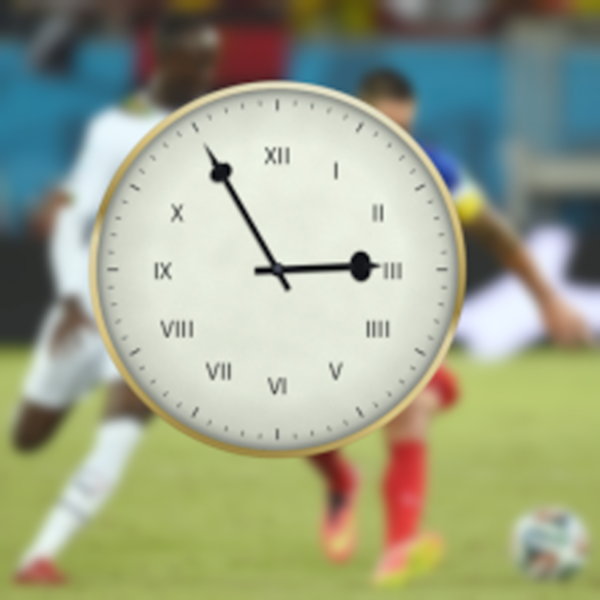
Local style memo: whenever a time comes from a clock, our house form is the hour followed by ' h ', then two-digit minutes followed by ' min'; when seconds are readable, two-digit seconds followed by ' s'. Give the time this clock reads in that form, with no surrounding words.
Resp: 2 h 55 min
